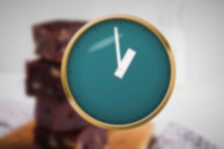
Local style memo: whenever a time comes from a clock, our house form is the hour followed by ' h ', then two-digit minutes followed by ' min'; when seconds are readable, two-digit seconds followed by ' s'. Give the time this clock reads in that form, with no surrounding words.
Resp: 12 h 59 min
